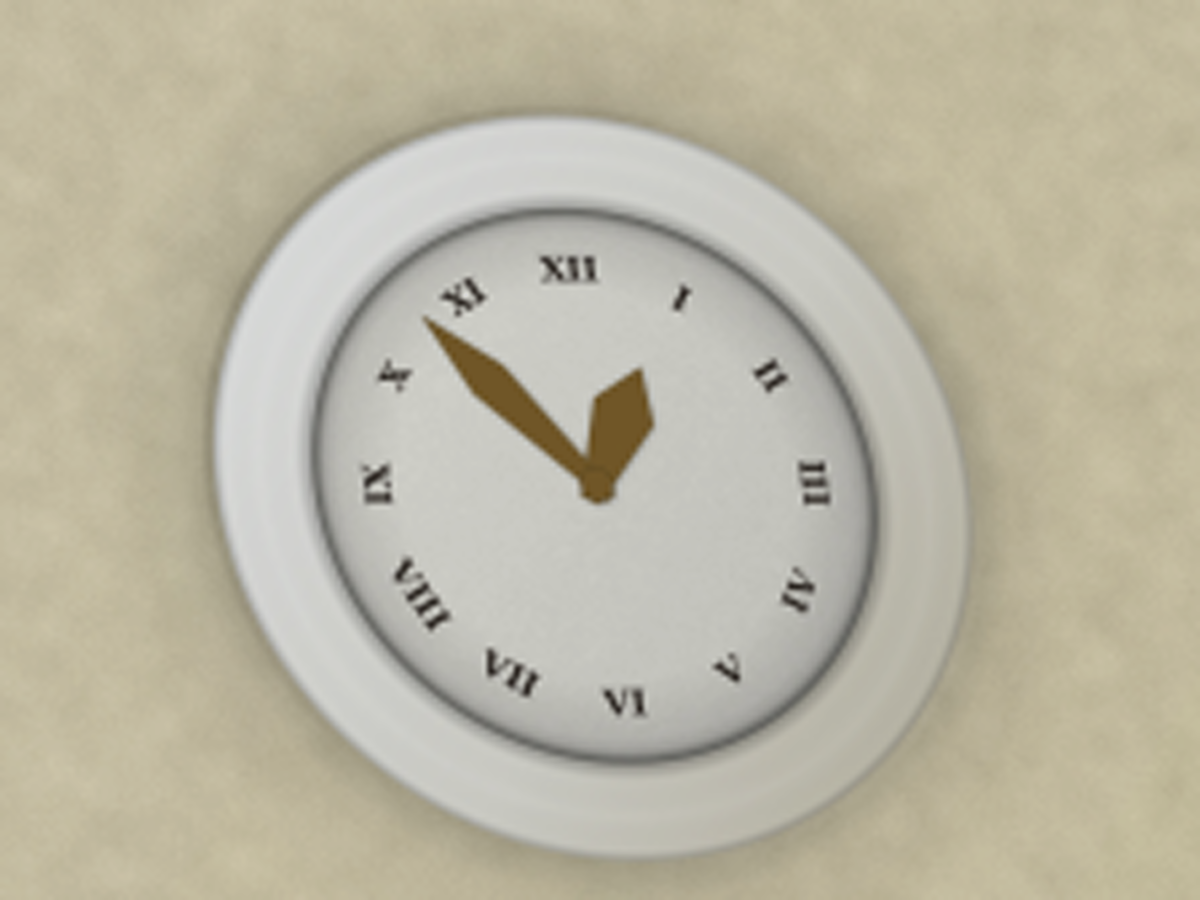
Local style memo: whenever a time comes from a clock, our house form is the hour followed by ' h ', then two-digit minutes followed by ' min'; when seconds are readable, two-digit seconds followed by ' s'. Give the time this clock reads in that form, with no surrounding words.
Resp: 12 h 53 min
